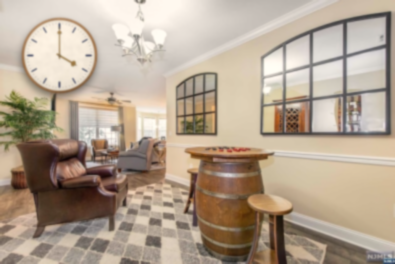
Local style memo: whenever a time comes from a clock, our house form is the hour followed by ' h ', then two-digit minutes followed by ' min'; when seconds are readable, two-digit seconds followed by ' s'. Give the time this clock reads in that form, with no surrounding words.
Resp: 4 h 00 min
